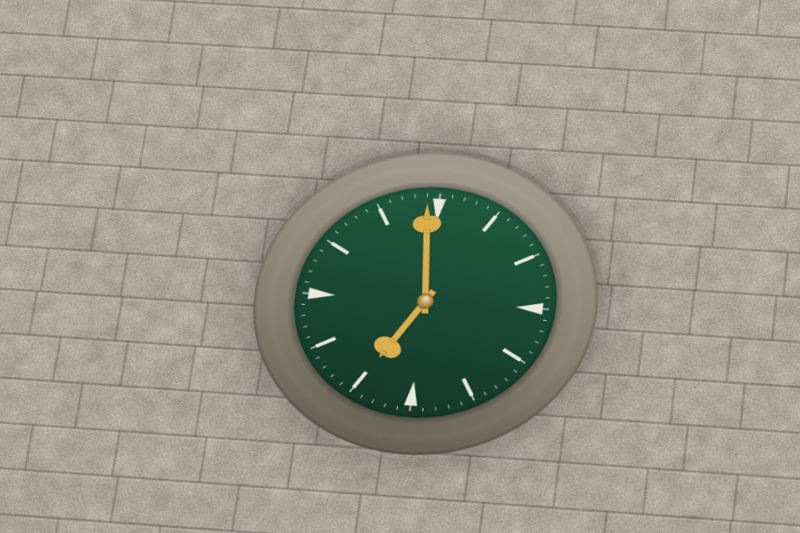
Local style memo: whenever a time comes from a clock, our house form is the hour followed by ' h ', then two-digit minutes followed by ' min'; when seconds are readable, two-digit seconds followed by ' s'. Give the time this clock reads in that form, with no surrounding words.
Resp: 6 h 59 min
